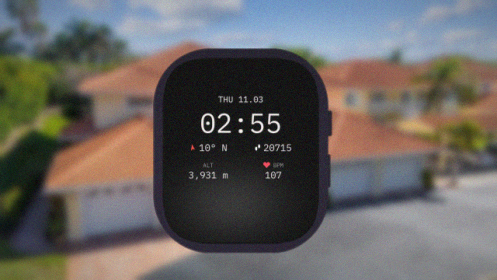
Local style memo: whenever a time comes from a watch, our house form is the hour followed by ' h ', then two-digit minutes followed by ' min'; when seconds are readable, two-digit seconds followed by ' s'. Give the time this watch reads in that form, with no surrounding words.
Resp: 2 h 55 min
